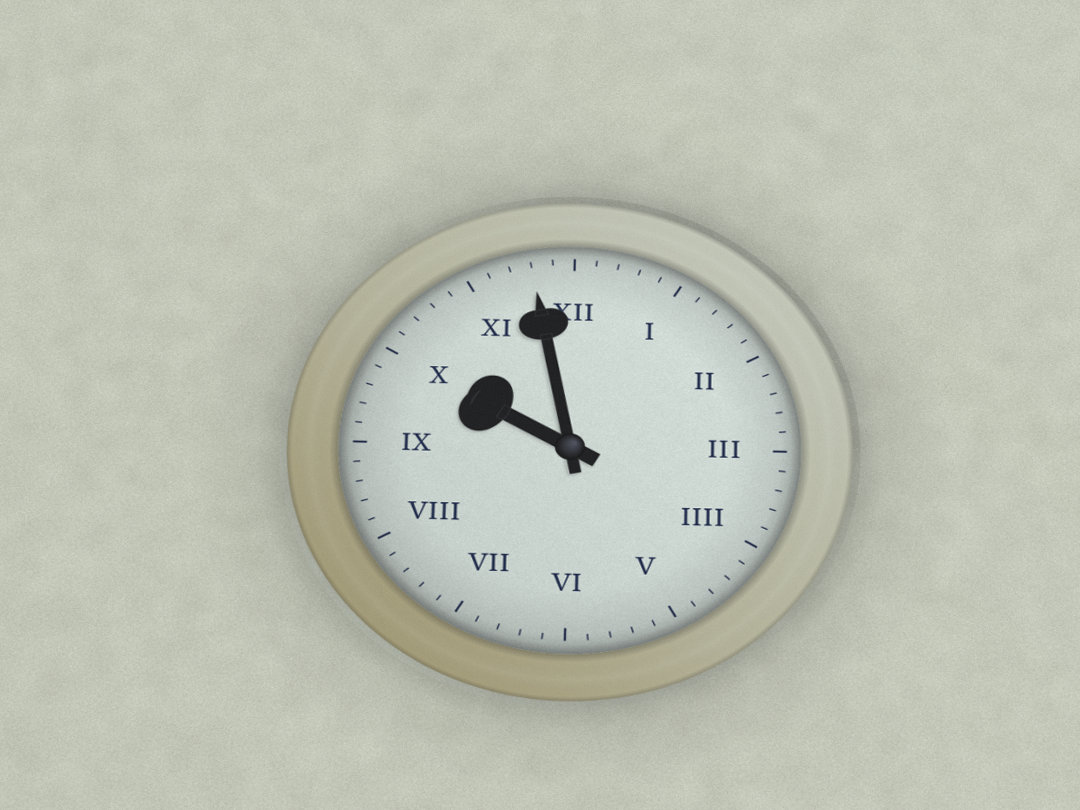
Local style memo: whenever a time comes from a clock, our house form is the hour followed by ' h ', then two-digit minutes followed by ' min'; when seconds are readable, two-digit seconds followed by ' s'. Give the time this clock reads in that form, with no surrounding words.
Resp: 9 h 58 min
